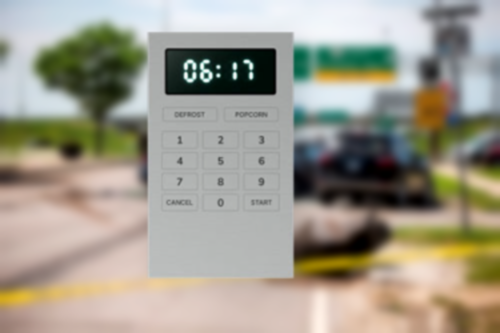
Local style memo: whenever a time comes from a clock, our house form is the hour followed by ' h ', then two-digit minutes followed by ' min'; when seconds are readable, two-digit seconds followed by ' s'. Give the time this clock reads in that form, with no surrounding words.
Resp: 6 h 17 min
